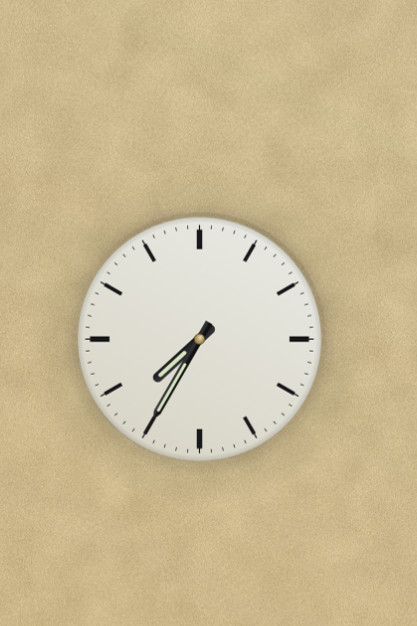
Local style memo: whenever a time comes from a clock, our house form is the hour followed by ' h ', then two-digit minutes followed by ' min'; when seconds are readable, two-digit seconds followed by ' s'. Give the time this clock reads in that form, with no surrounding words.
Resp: 7 h 35 min
